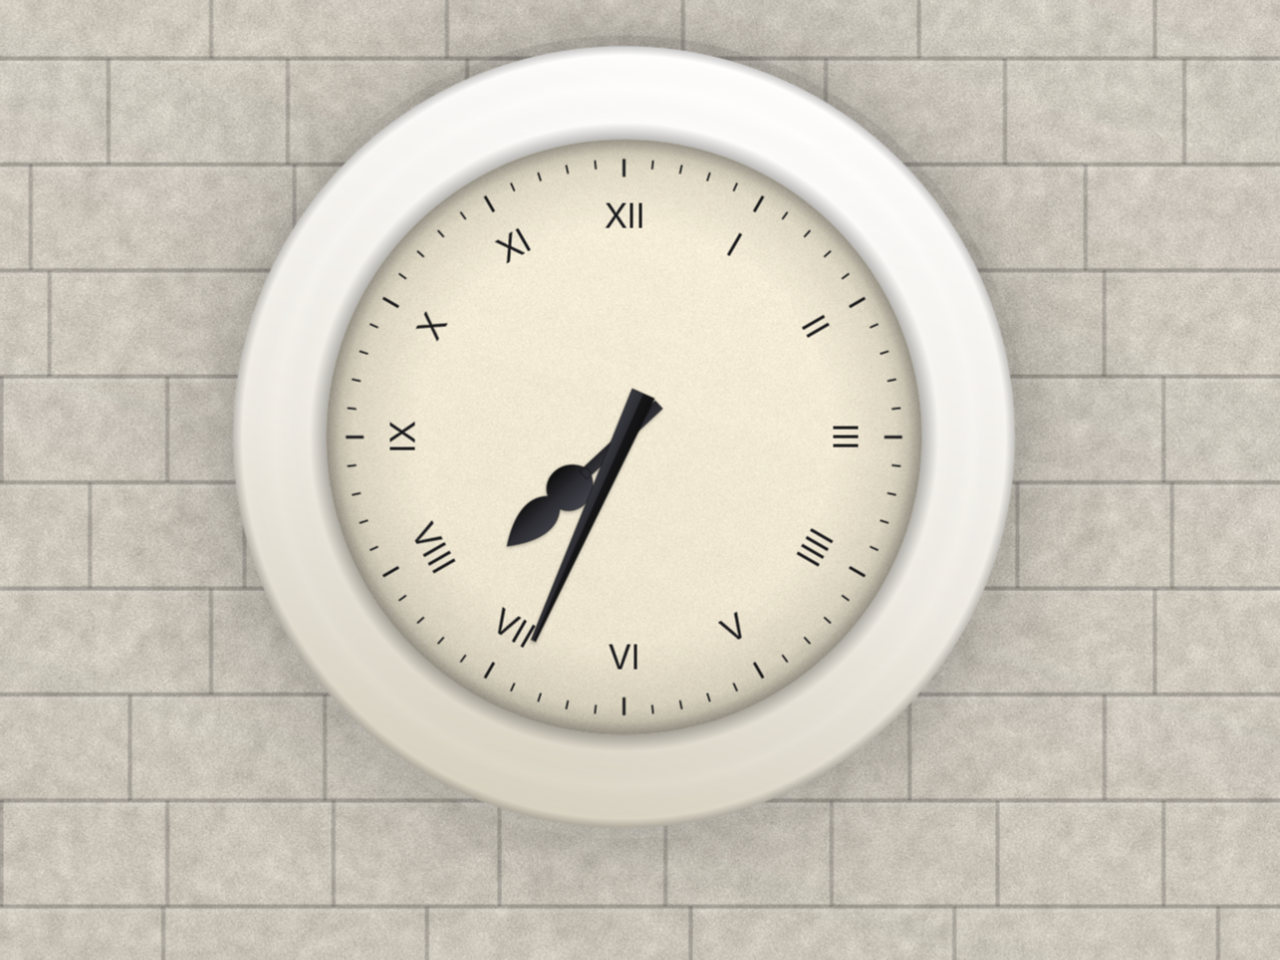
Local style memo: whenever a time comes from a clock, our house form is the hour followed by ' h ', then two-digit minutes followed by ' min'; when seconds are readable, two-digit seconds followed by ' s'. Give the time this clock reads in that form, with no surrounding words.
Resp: 7 h 34 min
